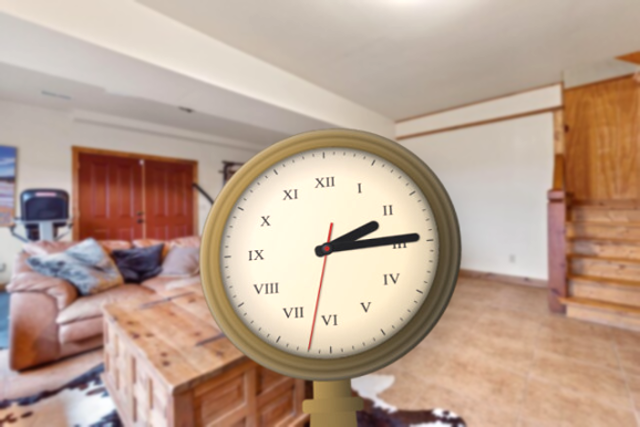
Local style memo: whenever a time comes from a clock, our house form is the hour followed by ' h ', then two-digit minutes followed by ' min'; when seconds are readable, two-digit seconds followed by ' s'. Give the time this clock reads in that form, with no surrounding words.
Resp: 2 h 14 min 32 s
